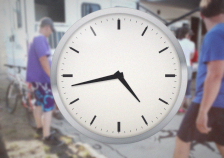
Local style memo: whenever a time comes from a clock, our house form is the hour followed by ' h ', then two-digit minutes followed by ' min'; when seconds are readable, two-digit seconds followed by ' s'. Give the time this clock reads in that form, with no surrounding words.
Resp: 4 h 43 min
